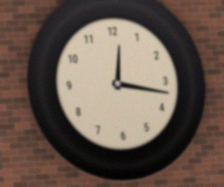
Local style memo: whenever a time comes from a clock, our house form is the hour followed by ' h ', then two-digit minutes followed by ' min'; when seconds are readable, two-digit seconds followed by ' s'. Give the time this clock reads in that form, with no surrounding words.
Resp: 12 h 17 min
